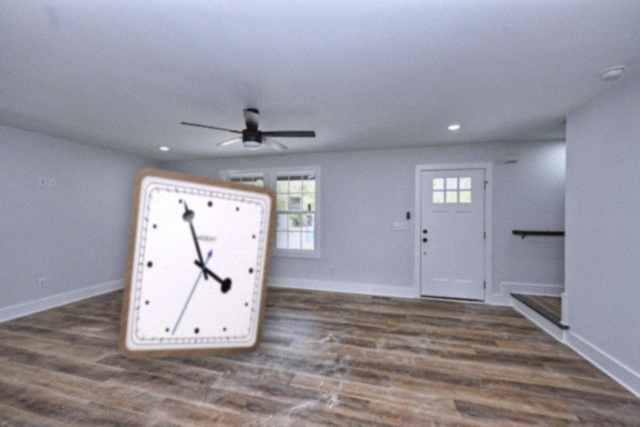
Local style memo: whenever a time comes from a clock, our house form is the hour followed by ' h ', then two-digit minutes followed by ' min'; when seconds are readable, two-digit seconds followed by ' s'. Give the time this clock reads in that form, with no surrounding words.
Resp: 3 h 55 min 34 s
